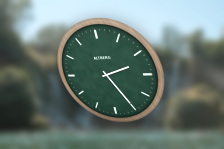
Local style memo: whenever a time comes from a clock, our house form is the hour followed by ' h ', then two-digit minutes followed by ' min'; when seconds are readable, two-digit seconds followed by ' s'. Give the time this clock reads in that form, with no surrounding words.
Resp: 2 h 25 min
